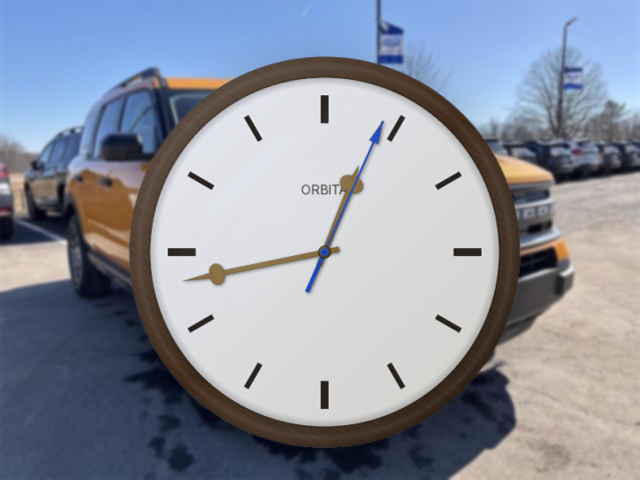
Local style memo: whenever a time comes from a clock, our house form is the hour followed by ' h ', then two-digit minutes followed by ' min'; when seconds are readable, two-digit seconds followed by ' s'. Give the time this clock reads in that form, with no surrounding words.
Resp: 12 h 43 min 04 s
